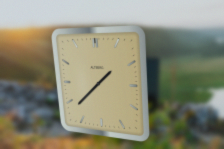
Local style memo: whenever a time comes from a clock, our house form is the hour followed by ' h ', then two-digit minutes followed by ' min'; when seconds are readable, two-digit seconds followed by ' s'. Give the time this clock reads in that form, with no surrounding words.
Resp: 1 h 38 min
